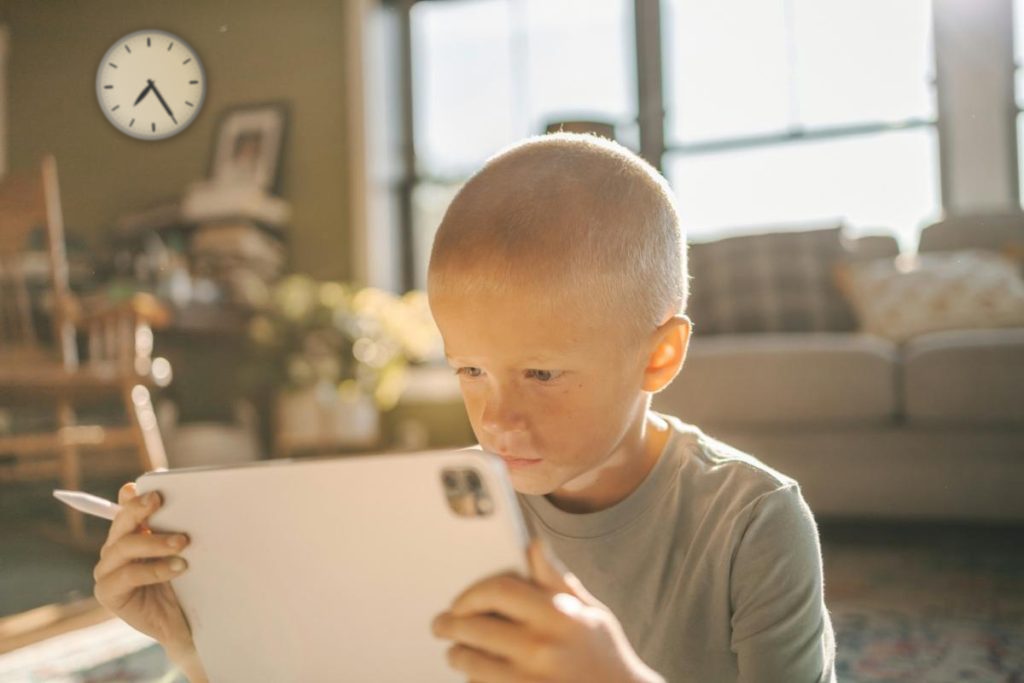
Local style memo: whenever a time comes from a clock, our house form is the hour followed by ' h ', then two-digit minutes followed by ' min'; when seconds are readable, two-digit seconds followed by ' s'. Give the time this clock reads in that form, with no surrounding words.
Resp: 7 h 25 min
